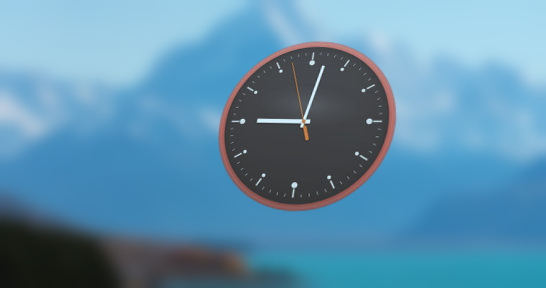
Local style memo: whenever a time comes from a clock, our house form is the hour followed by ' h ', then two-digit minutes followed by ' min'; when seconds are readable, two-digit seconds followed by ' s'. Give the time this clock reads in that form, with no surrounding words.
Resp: 9 h 01 min 57 s
